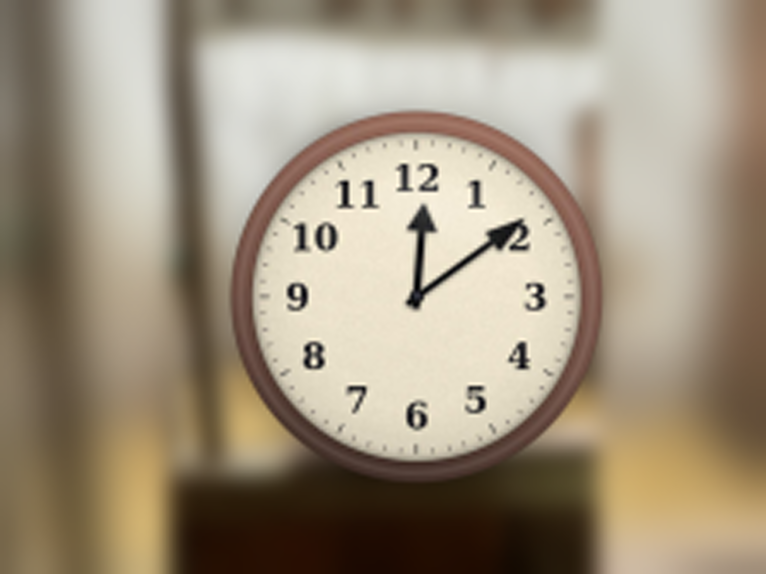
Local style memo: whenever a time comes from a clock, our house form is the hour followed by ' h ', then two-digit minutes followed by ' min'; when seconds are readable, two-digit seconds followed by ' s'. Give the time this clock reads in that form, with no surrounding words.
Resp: 12 h 09 min
